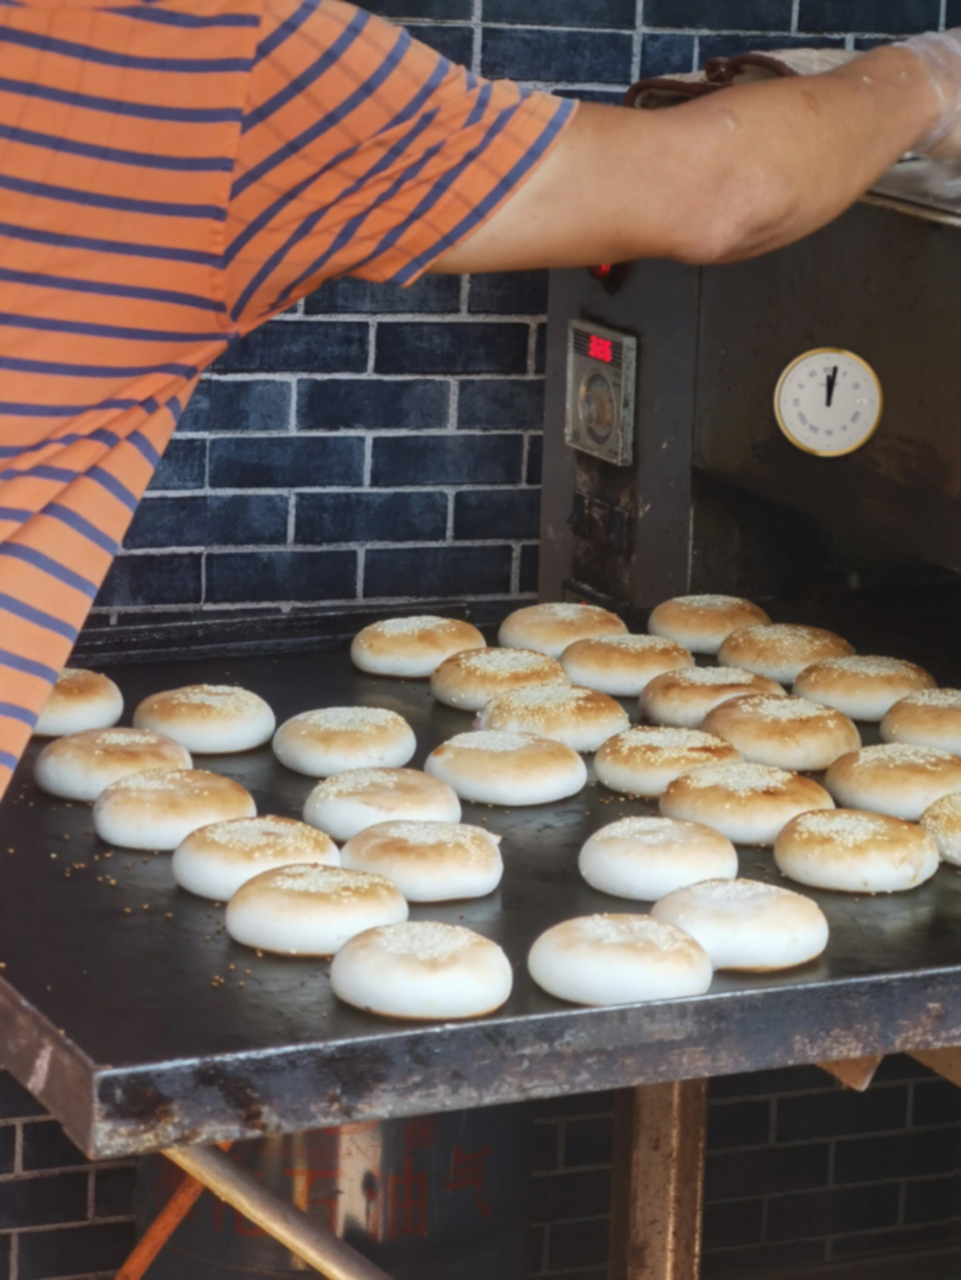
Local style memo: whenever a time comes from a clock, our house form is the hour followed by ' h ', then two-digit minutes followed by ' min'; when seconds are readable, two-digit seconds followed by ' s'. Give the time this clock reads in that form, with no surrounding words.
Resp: 12 h 02 min
